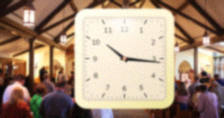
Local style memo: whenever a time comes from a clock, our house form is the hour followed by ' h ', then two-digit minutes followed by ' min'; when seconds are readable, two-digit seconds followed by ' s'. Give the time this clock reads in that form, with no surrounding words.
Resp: 10 h 16 min
